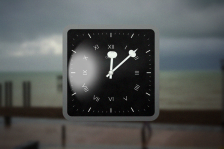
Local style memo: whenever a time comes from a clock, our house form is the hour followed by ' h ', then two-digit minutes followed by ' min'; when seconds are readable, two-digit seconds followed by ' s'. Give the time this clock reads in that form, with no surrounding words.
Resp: 12 h 08 min
